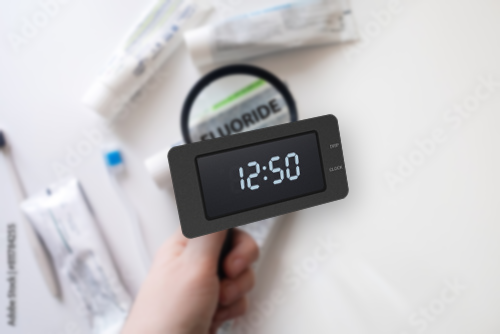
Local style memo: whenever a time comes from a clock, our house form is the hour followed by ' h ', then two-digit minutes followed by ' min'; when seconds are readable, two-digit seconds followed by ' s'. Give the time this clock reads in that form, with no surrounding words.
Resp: 12 h 50 min
